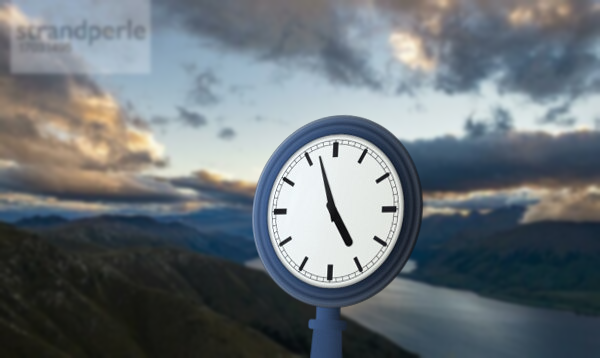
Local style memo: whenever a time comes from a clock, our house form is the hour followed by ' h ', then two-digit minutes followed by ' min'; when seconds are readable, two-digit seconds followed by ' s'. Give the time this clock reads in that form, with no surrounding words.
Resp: 4 h 57 min
